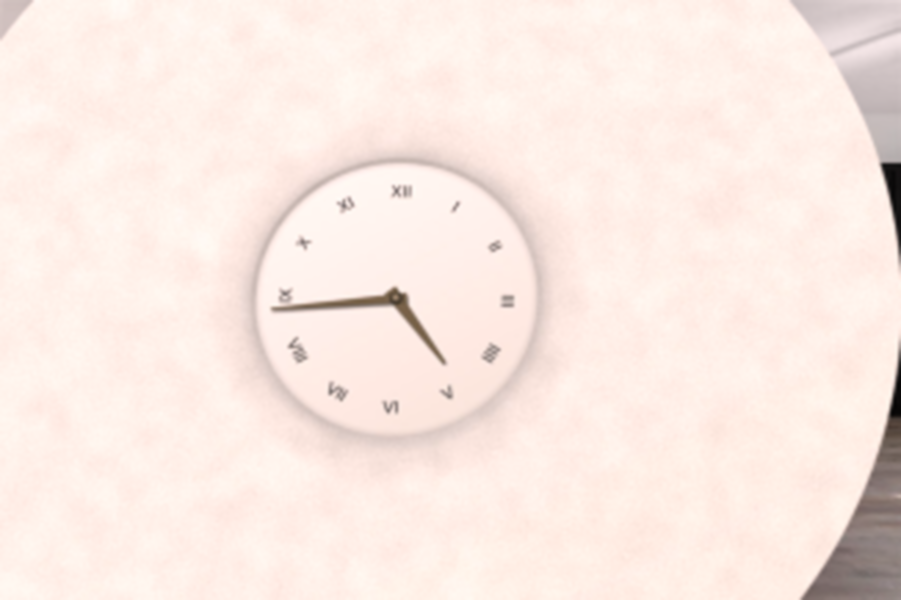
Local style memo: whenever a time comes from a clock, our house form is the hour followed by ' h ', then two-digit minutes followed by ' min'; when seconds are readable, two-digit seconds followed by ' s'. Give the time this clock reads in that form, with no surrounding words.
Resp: 4 h 44 min
